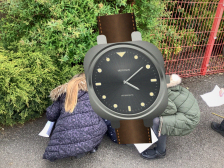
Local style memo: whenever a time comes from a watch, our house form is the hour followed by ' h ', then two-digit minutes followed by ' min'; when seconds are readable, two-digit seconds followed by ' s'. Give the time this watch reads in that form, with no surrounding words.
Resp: 4 h 09 min
